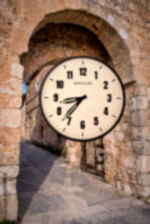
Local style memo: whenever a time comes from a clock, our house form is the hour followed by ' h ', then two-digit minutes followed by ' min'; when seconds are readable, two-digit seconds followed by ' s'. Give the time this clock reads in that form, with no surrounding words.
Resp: 8 h 37 min
